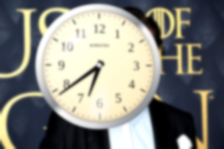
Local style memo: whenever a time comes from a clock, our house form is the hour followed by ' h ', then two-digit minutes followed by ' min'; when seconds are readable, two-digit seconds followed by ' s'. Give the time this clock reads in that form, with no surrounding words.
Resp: 6 h 39 min
